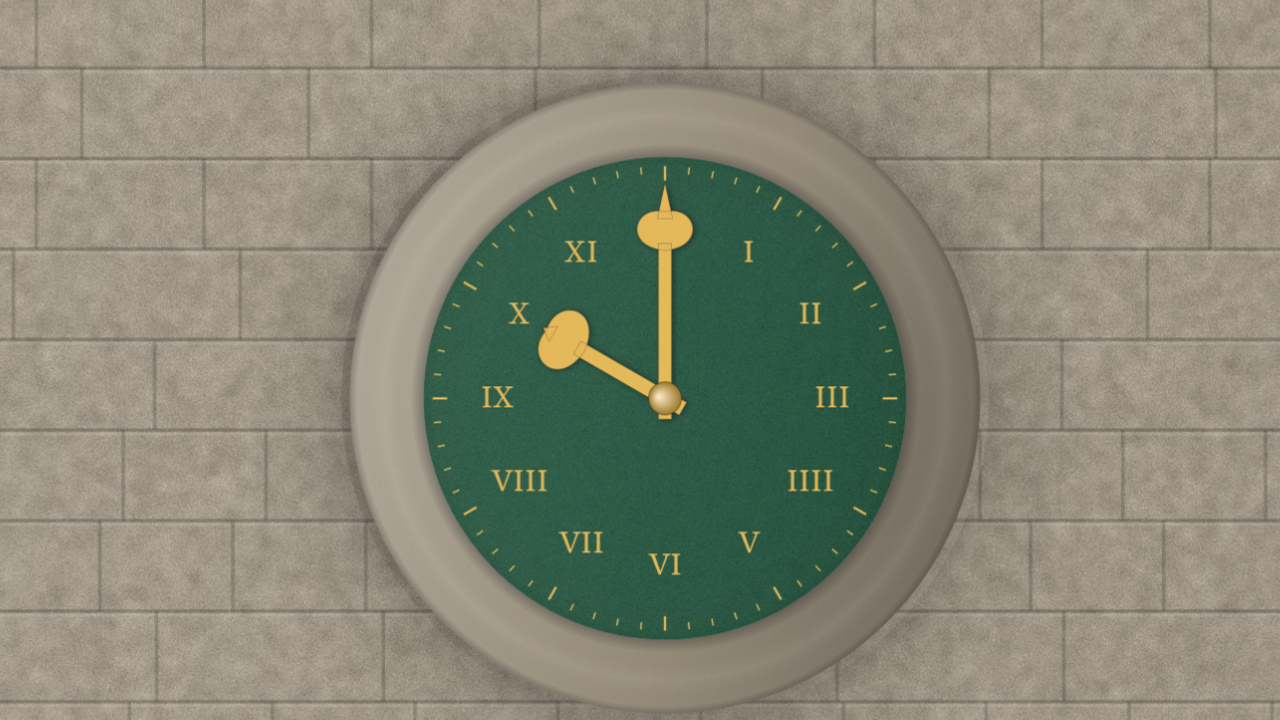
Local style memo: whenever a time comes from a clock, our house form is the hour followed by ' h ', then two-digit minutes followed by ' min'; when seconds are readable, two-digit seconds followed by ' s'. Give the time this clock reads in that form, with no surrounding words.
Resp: 10 h 00 min
